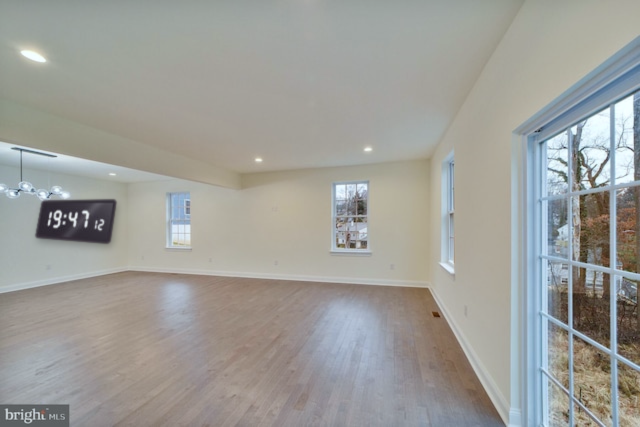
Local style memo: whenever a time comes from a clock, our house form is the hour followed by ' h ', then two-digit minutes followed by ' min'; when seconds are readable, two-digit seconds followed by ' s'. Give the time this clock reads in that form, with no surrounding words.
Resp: 19 h 47 min
